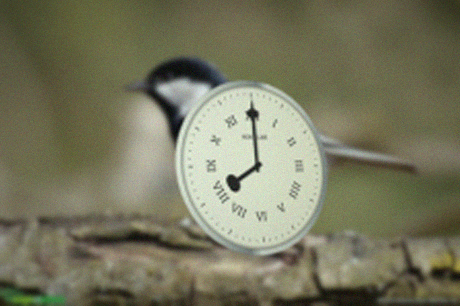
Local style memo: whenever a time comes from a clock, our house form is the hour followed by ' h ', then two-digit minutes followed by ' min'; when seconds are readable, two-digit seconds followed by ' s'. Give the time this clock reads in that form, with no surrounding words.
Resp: 8 h 00 min
